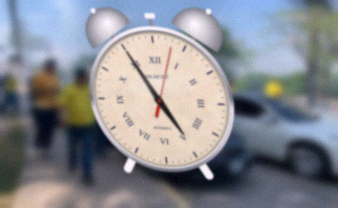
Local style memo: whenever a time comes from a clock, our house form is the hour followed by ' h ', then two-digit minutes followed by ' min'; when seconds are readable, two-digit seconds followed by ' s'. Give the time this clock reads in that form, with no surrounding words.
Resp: 4 h 55 min 03 s
